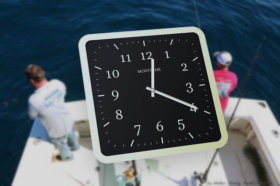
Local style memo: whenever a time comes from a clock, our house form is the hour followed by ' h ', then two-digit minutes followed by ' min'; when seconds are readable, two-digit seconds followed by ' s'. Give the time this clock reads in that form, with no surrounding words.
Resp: 12 h 20 min
